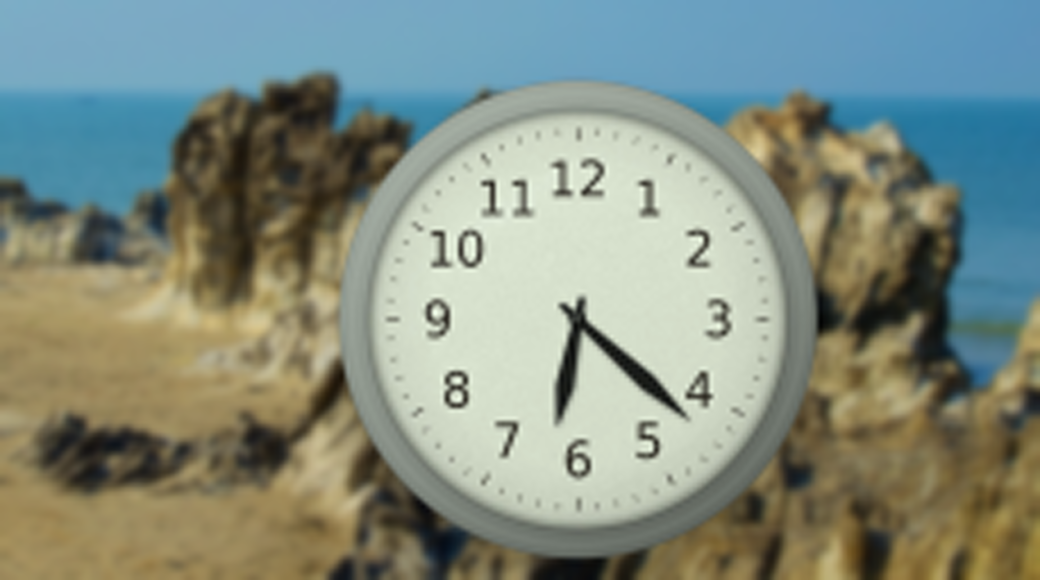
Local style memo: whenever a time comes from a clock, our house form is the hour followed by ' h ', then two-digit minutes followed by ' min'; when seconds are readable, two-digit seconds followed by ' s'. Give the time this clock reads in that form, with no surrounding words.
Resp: 6 h 22 min
